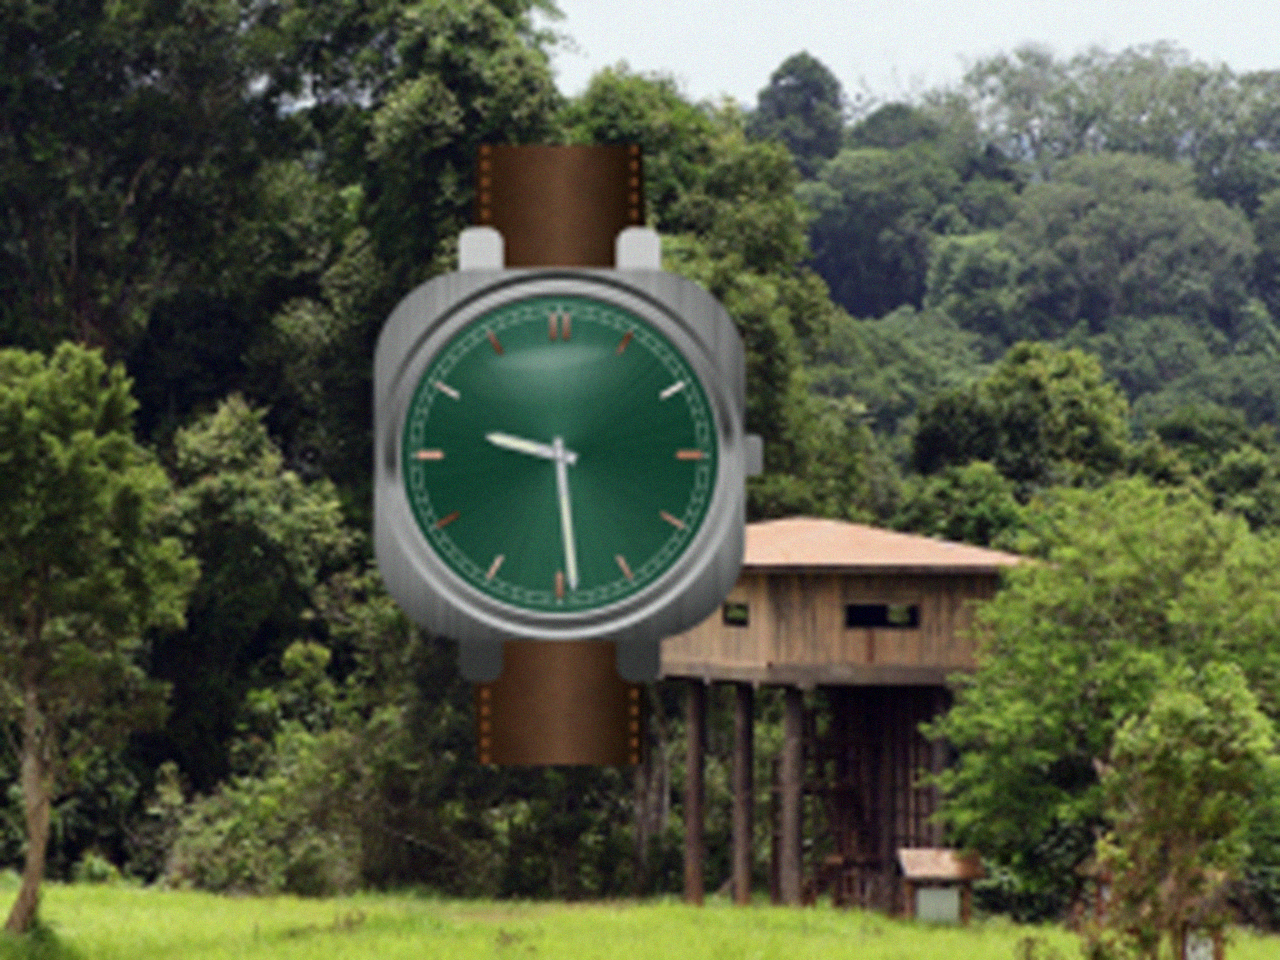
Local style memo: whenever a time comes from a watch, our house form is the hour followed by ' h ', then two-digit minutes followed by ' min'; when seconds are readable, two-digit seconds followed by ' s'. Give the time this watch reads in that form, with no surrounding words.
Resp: 9 h 29 min
